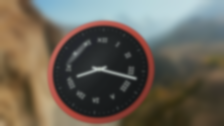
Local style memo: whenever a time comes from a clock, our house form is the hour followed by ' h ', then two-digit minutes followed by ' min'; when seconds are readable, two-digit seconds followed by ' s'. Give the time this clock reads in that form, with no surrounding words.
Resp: 8 h 17 min
